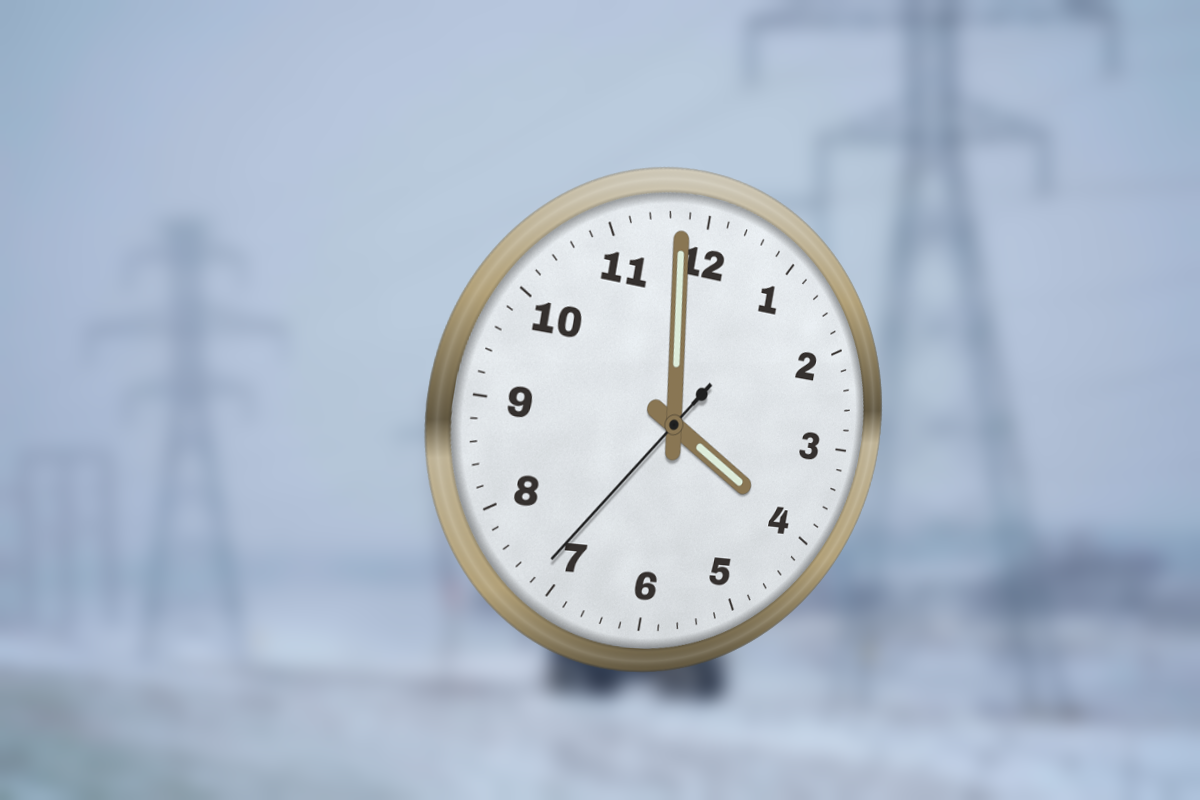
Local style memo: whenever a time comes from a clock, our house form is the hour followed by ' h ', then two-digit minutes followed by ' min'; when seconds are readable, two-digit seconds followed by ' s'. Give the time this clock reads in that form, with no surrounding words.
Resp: 3 h 58 min 36 s
